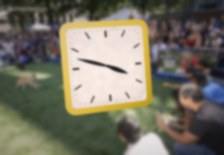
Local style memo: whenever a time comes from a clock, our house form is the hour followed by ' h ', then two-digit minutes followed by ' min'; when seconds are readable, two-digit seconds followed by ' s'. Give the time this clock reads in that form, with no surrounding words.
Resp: 3 h 48 min
